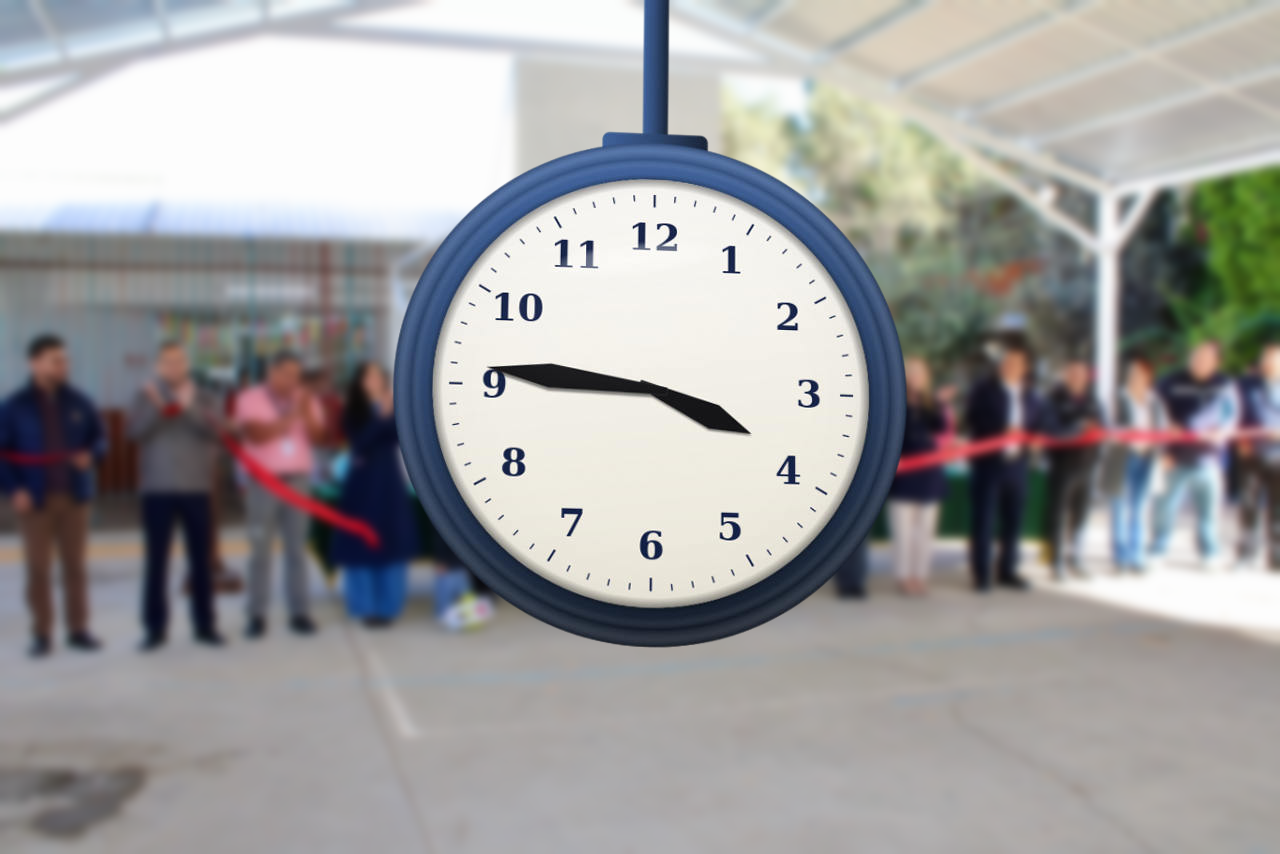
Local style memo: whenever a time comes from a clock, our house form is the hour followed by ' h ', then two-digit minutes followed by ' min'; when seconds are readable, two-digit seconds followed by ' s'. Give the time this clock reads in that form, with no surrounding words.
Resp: 3 h 46 min
